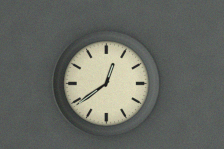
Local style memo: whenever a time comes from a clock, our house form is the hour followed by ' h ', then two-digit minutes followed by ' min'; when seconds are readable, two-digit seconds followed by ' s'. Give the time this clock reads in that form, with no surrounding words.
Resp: 12 h 39 min
